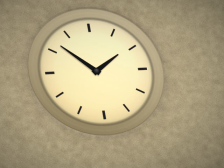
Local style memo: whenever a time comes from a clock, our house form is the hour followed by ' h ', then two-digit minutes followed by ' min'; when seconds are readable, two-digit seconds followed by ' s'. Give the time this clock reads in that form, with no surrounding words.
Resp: 1 h 52 min
